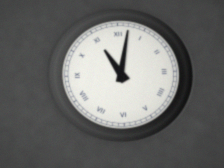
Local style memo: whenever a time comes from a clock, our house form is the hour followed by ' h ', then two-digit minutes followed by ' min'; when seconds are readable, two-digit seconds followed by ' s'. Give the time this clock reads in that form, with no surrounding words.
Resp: 11 h 02 min
